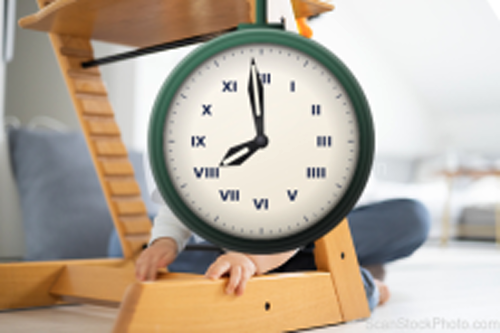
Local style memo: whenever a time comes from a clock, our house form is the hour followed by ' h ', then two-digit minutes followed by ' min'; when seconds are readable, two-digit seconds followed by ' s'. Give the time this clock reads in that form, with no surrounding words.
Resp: 7 h 59 min
